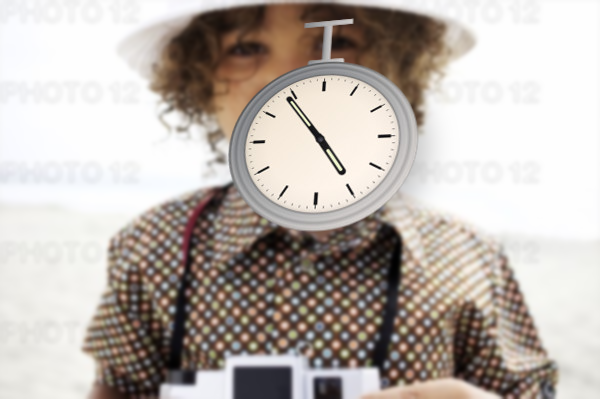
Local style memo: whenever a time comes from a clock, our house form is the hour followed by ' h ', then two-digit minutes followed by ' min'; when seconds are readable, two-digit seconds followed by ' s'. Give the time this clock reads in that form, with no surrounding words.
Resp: 4 h 54 min
